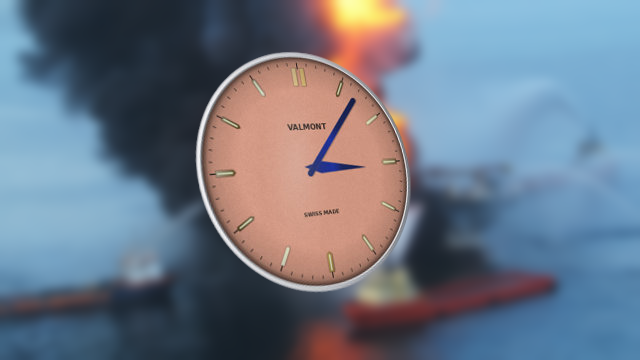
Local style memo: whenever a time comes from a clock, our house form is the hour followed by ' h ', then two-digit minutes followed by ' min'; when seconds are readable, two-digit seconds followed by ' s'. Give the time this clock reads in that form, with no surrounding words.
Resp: 3 h 07 min
